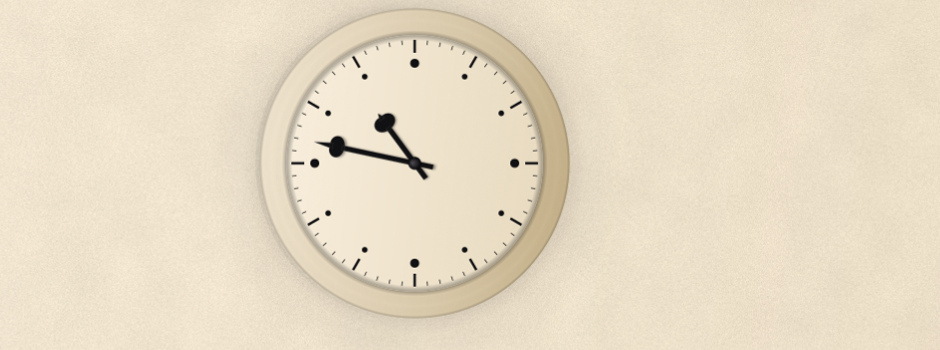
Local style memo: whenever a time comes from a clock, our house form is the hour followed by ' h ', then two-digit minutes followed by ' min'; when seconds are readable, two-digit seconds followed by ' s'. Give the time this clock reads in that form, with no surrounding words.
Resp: 10 h 47 min
